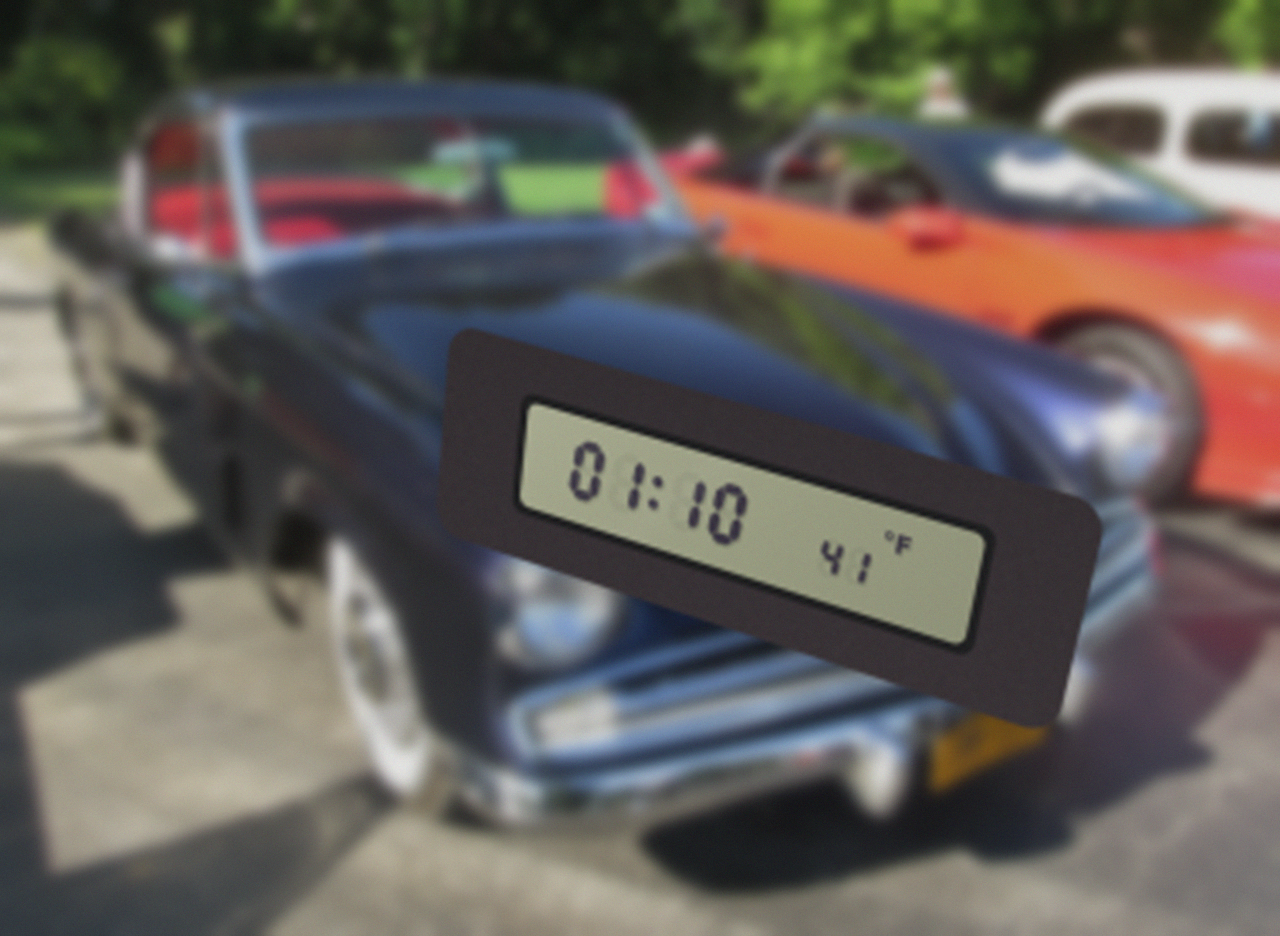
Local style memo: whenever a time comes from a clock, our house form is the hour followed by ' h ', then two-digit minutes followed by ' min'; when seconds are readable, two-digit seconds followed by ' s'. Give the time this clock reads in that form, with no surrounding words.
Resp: 1 h 10 min
